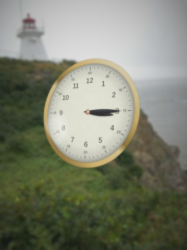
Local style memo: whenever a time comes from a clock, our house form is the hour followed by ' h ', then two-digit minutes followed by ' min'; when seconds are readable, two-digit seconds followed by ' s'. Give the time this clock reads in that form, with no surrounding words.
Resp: 3 h 15 min
